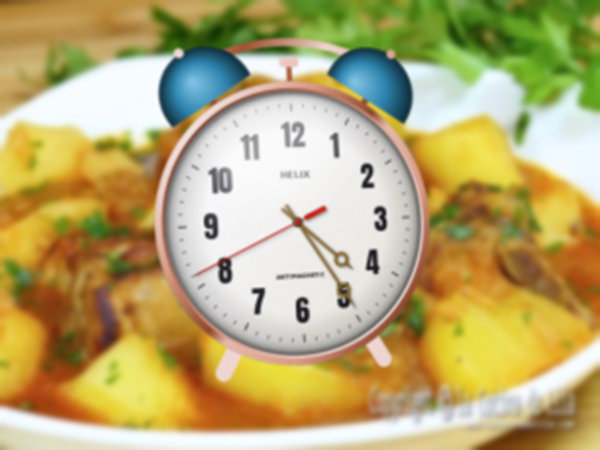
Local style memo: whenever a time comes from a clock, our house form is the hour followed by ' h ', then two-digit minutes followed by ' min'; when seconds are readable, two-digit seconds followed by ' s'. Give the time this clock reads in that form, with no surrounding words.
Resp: 4 h 24 min 41 s
